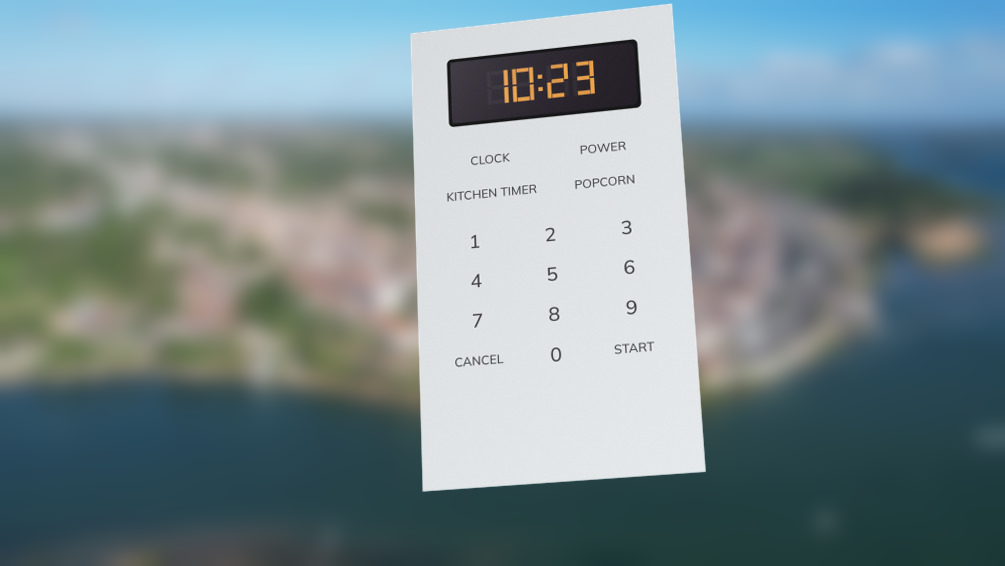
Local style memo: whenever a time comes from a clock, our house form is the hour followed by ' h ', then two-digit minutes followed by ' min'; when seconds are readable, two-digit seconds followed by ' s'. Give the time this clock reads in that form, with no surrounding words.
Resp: 10 h 23 min
